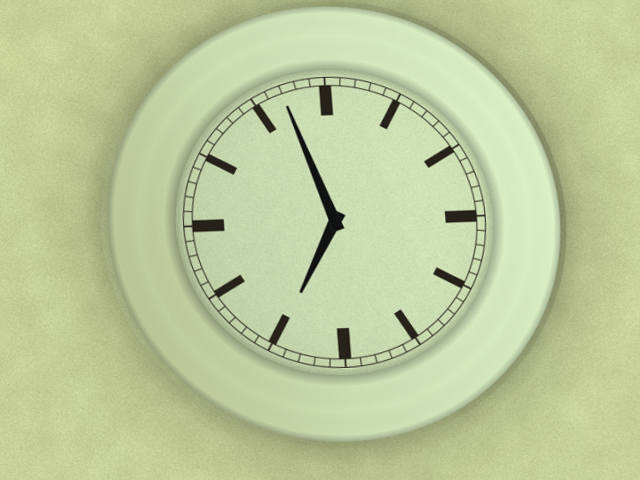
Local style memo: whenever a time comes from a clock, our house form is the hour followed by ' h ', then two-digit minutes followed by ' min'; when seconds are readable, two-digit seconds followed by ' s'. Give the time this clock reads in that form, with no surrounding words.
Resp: 6 h 57 min
